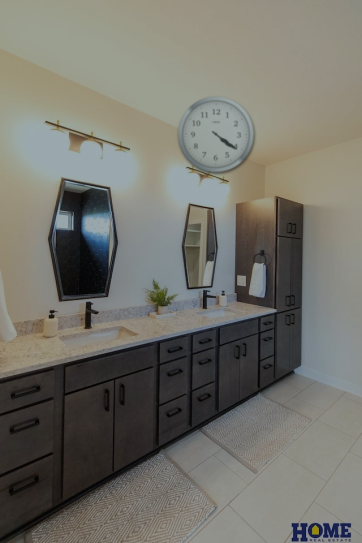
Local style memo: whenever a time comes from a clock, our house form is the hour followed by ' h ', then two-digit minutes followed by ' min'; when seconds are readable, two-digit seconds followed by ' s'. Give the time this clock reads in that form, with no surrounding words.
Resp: 4 h 21 min
